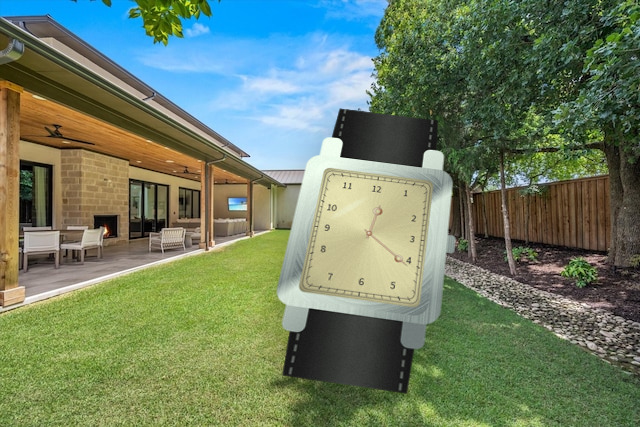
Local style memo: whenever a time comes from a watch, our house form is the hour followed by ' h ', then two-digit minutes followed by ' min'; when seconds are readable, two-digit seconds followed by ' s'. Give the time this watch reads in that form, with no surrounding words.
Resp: 12 h 21 min
